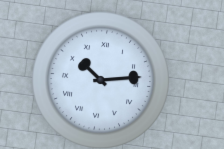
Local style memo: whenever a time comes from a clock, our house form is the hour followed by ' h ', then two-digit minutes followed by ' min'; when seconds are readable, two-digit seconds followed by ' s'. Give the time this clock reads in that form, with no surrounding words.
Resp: 10 h 13 min
